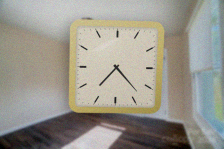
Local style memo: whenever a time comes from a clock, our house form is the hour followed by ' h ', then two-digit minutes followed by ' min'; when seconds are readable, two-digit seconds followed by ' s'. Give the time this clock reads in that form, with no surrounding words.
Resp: 7 h 23 min
